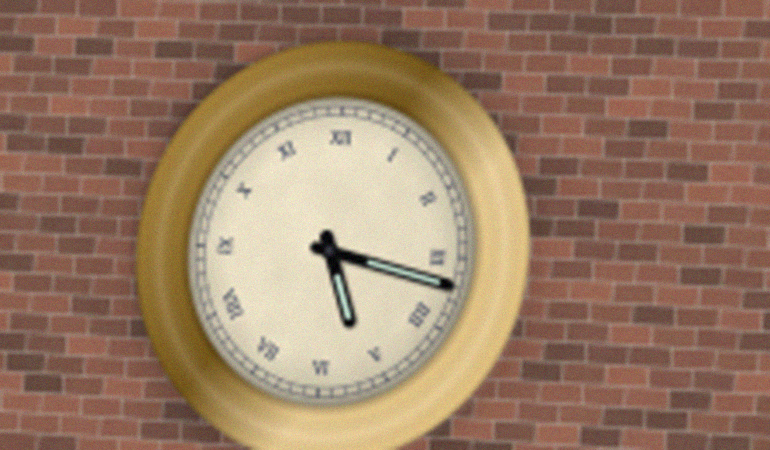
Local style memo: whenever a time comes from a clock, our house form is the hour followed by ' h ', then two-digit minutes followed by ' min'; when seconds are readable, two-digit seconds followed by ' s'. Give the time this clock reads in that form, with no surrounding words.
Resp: 5 h 17 min
